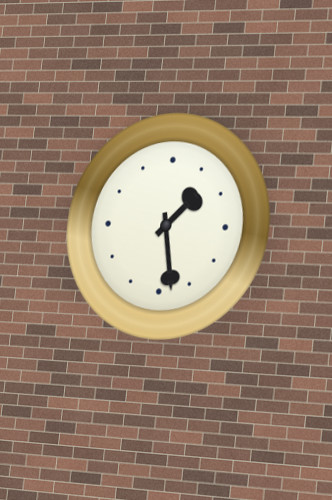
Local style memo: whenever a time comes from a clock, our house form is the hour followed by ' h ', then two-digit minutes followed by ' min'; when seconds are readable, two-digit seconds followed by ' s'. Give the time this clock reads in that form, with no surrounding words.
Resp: 1 h 28 min
